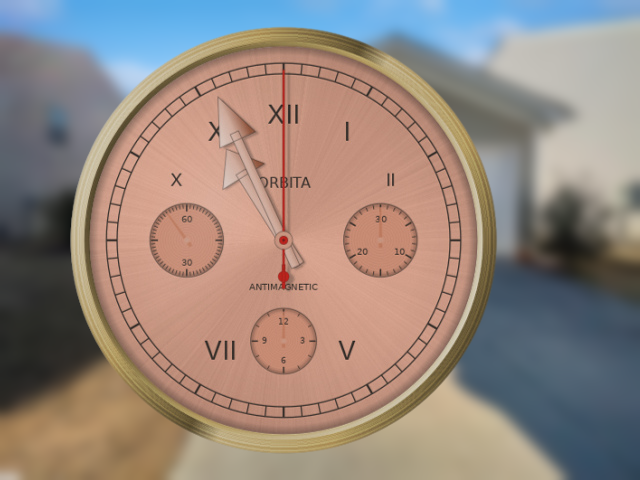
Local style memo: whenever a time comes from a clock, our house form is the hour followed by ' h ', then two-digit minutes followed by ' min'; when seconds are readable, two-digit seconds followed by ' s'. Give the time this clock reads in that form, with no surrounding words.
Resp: 10 h 55 min 54 s
